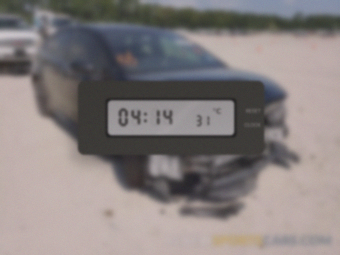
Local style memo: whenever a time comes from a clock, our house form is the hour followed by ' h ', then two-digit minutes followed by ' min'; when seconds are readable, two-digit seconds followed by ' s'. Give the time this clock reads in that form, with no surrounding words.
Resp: 4 h 14 min
